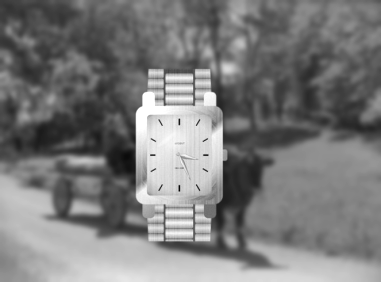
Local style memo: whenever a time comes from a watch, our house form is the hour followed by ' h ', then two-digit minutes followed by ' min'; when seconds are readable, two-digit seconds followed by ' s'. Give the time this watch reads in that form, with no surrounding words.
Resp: 3 h 26 min
